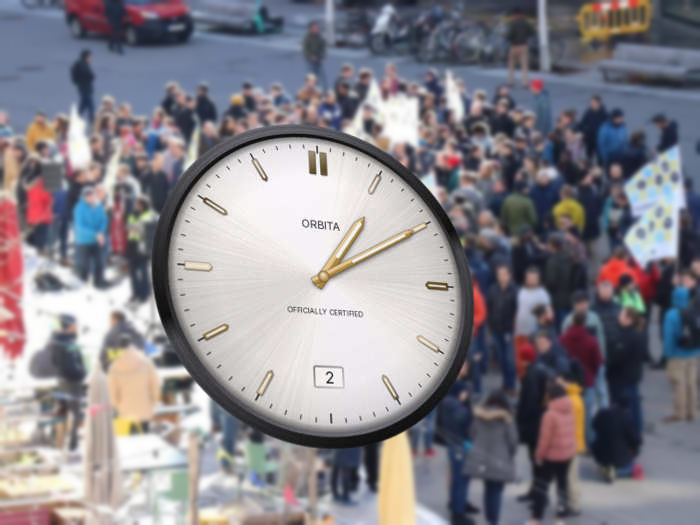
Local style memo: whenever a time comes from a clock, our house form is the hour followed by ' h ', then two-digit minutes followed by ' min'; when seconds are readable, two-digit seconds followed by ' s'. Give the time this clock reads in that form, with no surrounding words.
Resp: 1 h 10 min
